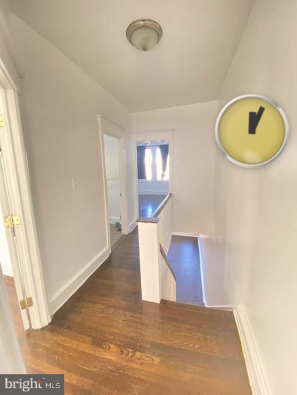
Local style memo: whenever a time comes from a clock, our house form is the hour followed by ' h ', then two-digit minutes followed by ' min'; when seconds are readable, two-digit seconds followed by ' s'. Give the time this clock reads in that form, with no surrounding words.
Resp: 12 h 04 min
